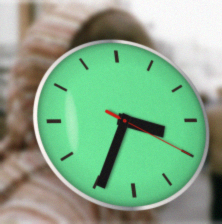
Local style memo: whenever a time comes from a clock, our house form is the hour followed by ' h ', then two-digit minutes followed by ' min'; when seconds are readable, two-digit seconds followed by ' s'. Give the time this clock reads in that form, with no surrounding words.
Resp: 3 h 34 min 20 s
